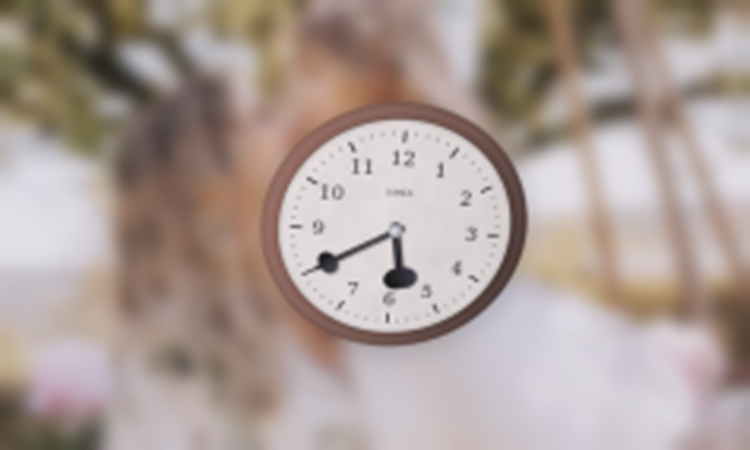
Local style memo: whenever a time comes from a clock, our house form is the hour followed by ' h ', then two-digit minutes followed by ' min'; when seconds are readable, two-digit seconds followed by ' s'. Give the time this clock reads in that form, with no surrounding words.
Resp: 5 h 40 min
